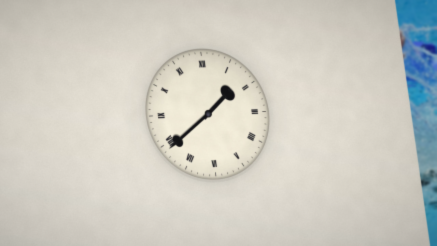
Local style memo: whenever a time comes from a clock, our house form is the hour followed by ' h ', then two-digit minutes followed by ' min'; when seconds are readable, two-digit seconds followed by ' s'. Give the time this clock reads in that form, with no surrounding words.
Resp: 1 h 39 min
